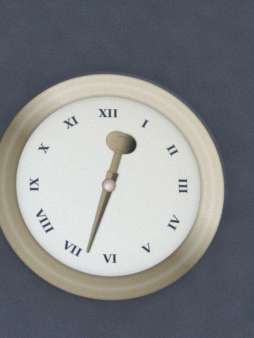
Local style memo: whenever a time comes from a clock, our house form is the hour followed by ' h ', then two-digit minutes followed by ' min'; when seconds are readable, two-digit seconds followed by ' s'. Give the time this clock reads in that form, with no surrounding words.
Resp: 12 h 33 min
